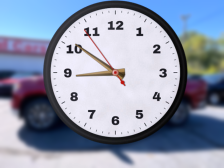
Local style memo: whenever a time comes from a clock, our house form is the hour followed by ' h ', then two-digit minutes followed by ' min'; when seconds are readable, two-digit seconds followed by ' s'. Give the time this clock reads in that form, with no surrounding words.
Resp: 8 h 50 min 54 s
